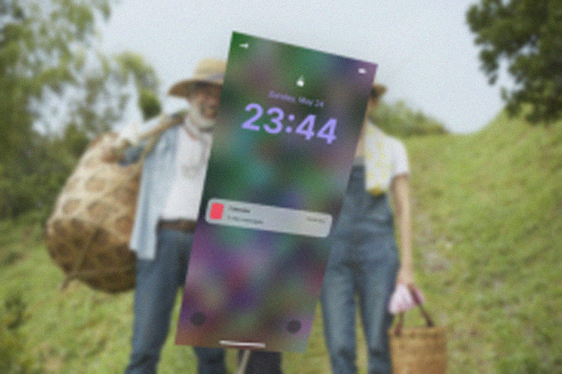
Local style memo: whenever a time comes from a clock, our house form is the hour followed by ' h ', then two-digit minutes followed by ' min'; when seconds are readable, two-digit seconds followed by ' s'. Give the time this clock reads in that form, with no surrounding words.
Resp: 23 h 44 min
